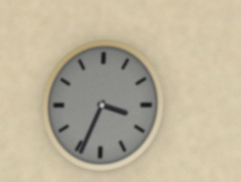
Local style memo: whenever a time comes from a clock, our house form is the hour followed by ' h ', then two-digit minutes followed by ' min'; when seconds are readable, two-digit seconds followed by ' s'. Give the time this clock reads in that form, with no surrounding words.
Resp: 3 h 34 min
